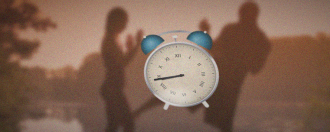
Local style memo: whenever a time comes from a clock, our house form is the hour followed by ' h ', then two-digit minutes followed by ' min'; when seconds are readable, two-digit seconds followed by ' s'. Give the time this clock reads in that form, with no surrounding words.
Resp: 8 h 44 min
